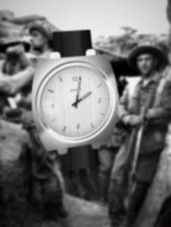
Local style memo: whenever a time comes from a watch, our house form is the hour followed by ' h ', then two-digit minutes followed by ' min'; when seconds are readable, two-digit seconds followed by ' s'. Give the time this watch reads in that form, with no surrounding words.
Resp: 2 h 02 min
